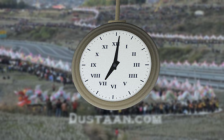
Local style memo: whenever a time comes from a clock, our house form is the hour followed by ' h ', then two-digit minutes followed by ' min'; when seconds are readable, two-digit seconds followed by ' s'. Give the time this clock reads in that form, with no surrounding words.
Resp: 7 h 01 min
